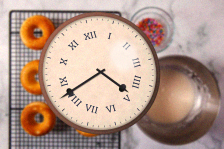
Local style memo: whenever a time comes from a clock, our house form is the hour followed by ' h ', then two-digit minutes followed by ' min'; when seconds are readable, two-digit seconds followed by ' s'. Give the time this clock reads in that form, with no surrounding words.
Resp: 4 h 42 min
